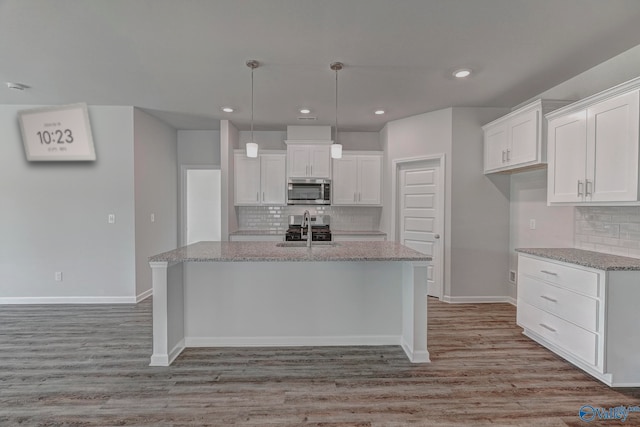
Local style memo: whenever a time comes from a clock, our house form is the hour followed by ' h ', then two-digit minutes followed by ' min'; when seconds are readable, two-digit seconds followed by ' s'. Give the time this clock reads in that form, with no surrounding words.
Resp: 10 h 23 min
